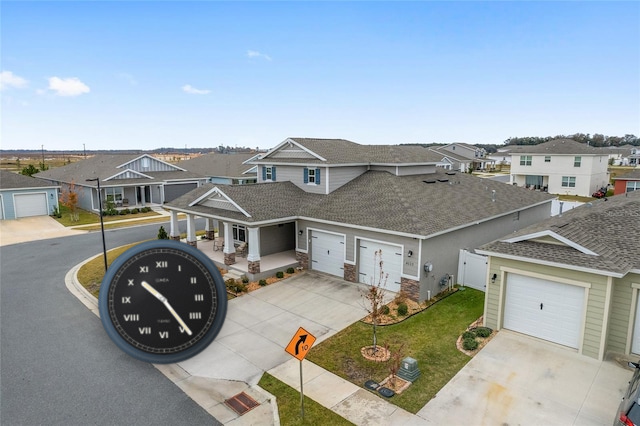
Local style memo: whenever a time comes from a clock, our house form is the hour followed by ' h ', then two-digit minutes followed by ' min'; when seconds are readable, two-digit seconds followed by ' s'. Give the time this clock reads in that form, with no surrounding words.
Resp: 10 h 24 min
